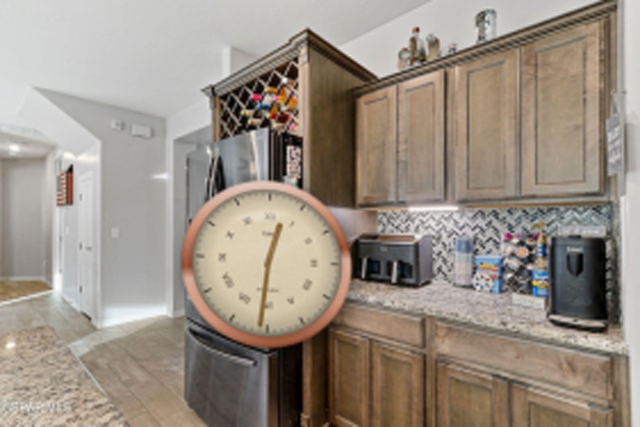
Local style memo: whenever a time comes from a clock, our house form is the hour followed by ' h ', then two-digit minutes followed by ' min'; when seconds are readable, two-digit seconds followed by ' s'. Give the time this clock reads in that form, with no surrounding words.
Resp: 12 h 31 min
